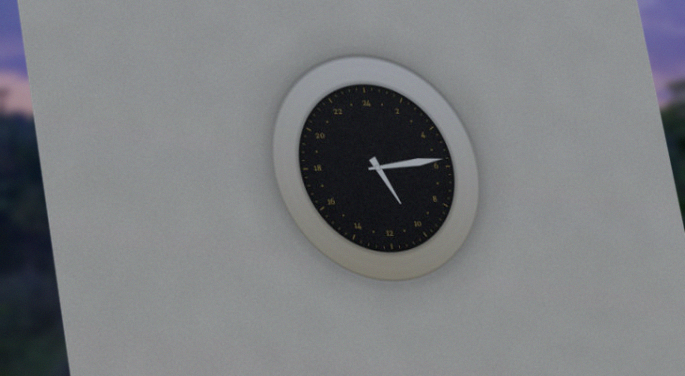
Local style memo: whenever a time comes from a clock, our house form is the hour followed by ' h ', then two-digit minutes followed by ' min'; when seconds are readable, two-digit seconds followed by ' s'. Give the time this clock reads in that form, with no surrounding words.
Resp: 10 h 14 min
